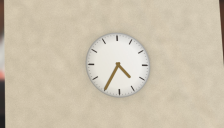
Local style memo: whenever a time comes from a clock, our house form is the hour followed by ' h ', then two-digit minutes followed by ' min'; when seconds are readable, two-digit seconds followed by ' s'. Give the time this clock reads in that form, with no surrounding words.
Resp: 4 h 35 min
